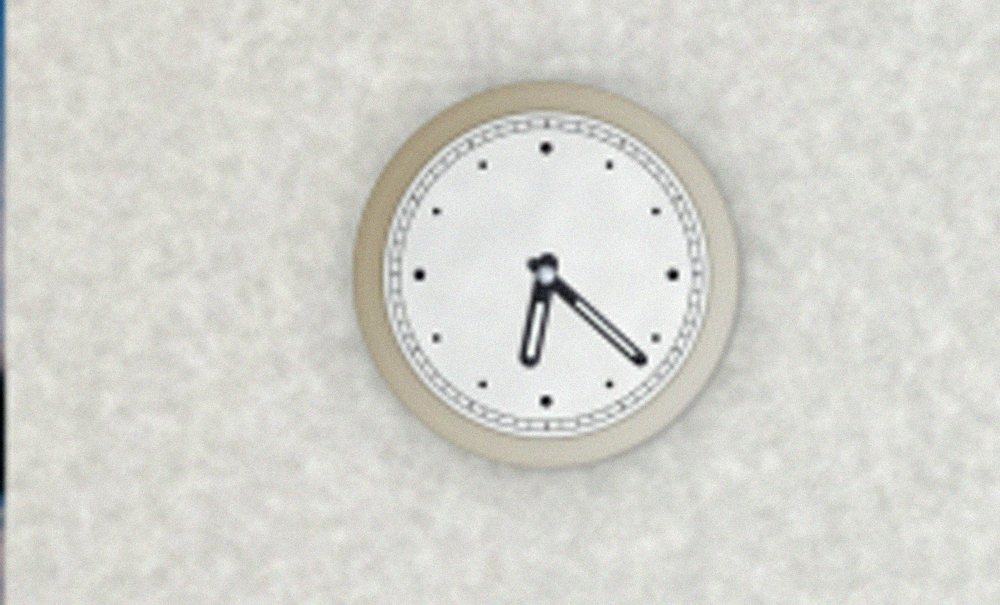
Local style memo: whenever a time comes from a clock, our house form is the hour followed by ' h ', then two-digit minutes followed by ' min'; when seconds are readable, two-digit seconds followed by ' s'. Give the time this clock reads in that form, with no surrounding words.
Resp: 6 h 22 min
